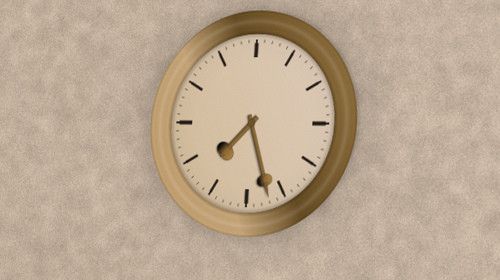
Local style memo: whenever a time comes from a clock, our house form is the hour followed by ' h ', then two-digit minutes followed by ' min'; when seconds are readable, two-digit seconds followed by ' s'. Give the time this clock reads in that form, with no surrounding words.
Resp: 7 h 27 min
